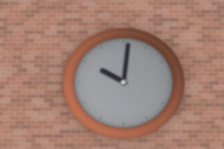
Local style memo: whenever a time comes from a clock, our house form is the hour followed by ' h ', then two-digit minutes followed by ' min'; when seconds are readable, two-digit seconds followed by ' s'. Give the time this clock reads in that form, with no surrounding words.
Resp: 10 h 01 min
